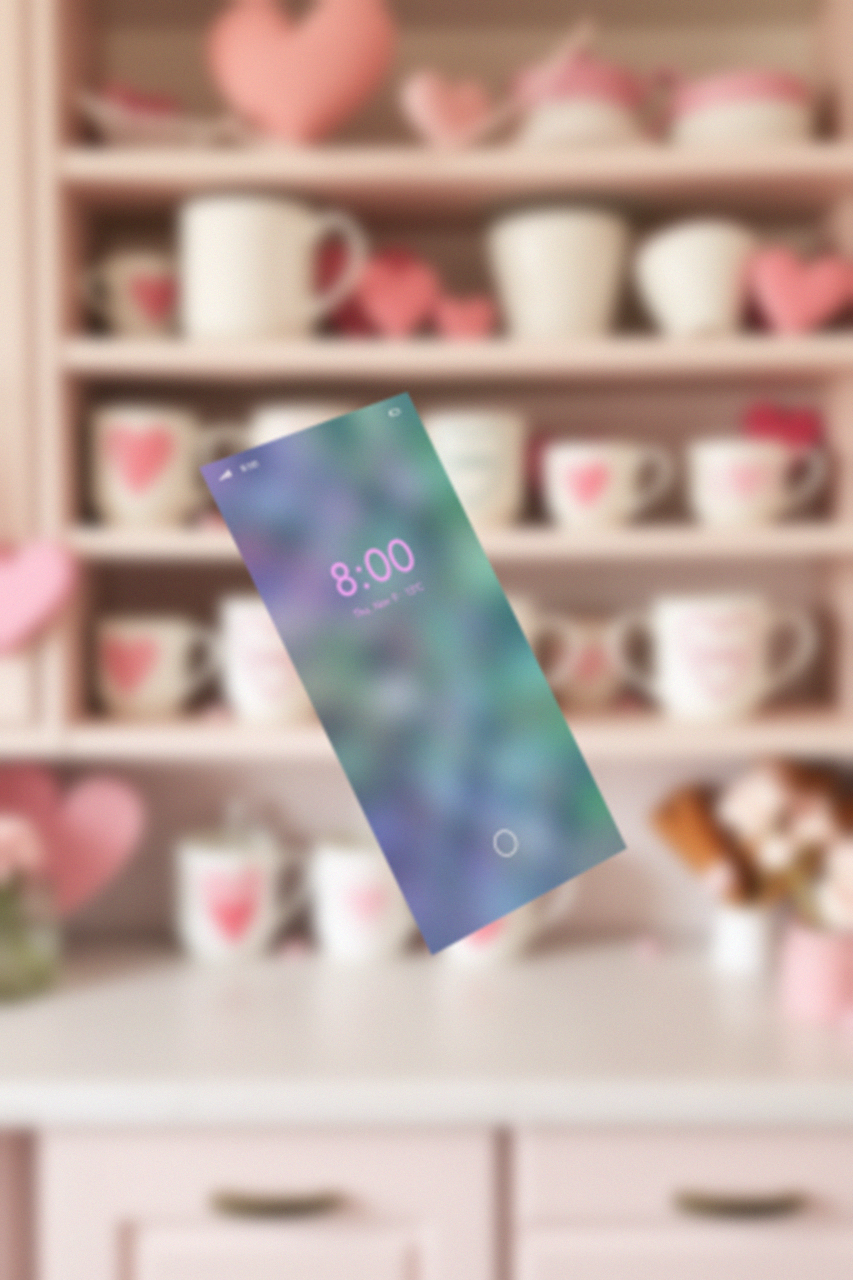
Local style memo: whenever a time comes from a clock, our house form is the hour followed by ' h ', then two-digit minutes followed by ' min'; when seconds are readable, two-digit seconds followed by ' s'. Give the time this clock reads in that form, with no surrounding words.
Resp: 8 h 00 min
